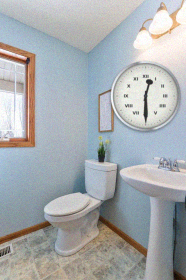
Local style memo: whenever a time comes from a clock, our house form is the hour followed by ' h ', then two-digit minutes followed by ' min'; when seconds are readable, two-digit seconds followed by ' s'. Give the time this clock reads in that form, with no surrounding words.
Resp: 12 h 30 min
